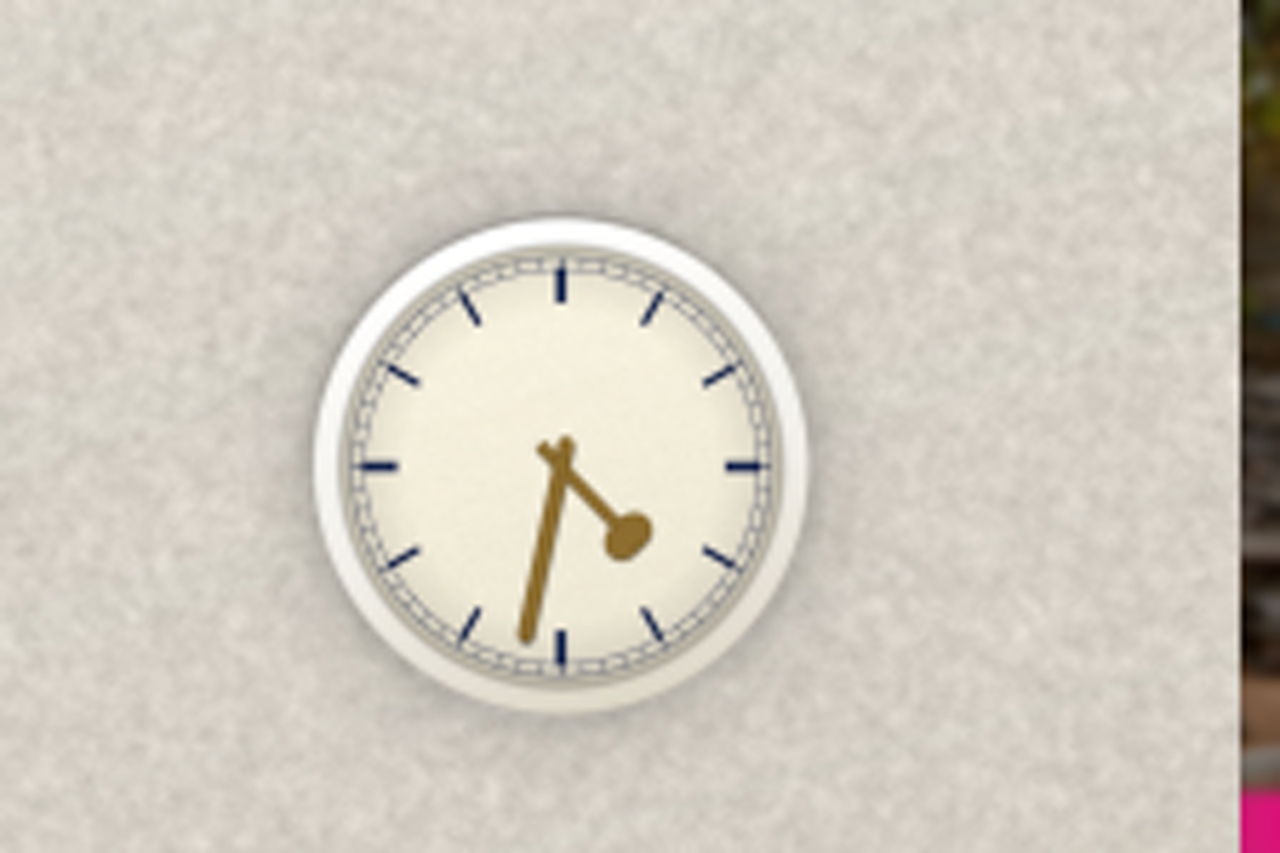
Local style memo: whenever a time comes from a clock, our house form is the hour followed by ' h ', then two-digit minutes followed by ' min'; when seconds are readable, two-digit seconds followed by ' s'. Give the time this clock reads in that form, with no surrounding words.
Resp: 4 h 32 min
